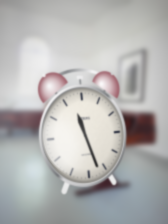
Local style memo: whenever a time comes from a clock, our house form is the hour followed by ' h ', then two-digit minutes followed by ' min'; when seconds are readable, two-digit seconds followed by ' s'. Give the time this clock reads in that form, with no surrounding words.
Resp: 11 h 27 min
